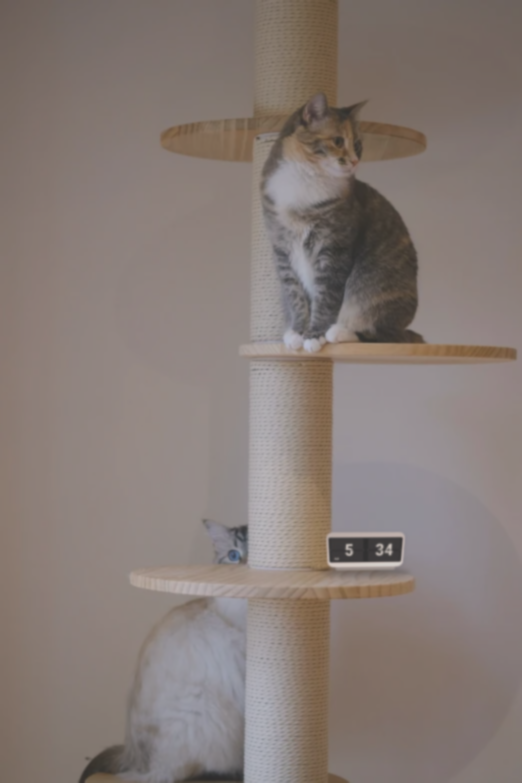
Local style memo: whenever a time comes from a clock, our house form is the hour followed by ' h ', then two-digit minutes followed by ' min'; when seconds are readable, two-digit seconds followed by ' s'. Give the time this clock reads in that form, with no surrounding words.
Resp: 5 h 34 min
